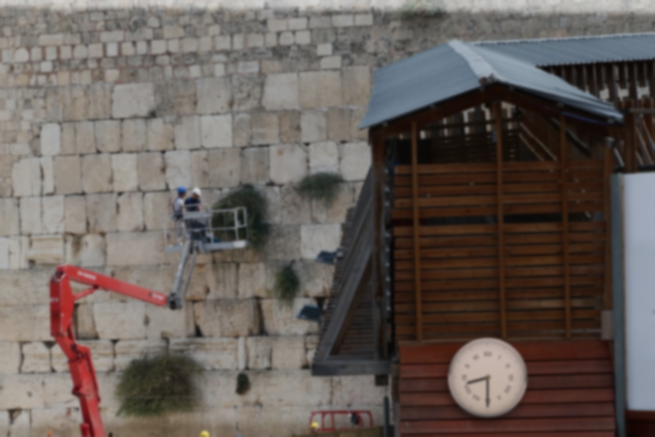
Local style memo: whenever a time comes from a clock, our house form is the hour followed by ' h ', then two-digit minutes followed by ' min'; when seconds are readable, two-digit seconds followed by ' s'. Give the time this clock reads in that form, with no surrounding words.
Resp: 8 h 30 min
